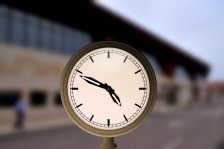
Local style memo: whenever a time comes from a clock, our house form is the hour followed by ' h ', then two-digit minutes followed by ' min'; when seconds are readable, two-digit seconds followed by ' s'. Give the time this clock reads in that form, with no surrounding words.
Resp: 4 h 49 min
